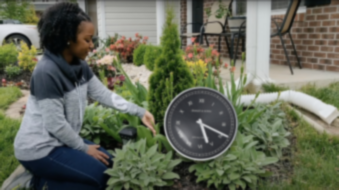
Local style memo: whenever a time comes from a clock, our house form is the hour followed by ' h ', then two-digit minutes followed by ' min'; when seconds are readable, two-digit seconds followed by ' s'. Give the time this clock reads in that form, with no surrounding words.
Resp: 5 h 19 min
